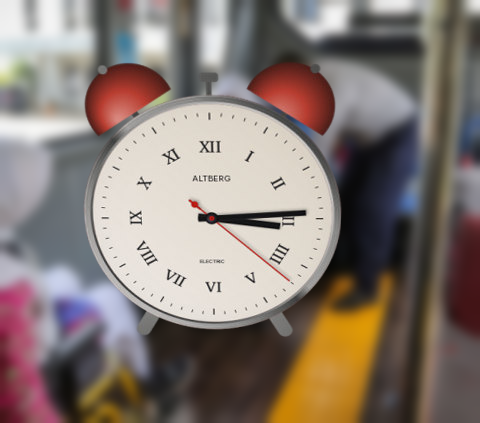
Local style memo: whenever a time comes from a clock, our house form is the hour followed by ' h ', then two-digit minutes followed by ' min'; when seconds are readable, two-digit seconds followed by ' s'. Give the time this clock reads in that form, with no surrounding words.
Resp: 3 h 14 min 22 s
